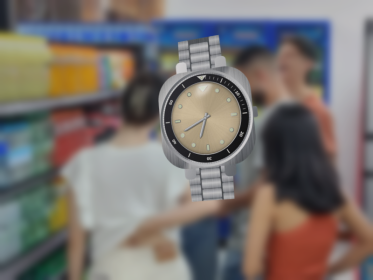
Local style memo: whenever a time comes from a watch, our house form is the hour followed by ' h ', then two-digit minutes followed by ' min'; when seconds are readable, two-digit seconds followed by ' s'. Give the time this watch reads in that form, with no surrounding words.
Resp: 6 h 41 min
